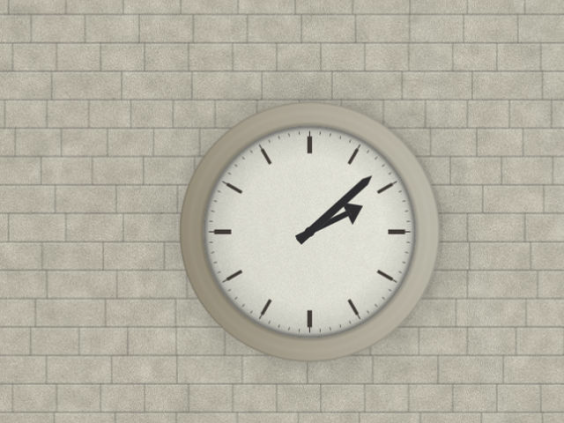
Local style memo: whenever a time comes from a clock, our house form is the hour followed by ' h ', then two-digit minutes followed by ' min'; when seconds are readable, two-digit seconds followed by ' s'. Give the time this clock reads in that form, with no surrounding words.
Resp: 2 h 08 min
